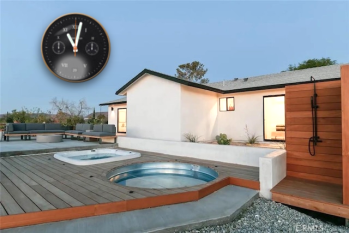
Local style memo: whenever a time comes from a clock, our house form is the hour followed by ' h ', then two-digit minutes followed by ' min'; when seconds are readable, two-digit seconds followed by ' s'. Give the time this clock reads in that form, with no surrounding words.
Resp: 11 h 02 min
